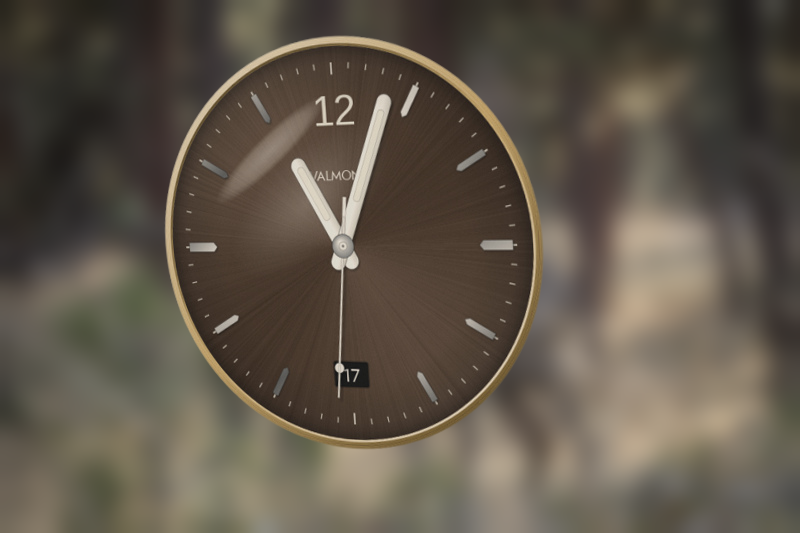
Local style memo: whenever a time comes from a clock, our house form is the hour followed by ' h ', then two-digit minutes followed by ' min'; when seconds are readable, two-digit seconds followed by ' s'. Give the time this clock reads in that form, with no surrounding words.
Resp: 11 h 03 min 31 s
